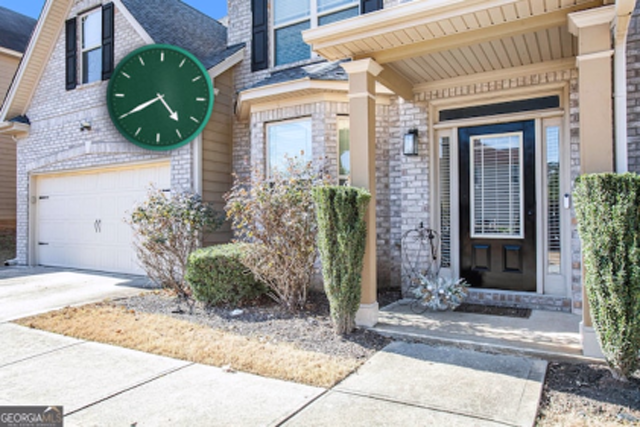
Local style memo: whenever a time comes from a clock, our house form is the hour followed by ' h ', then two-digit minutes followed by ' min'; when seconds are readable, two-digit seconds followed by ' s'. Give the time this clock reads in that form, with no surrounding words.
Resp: 4 h 40 min
